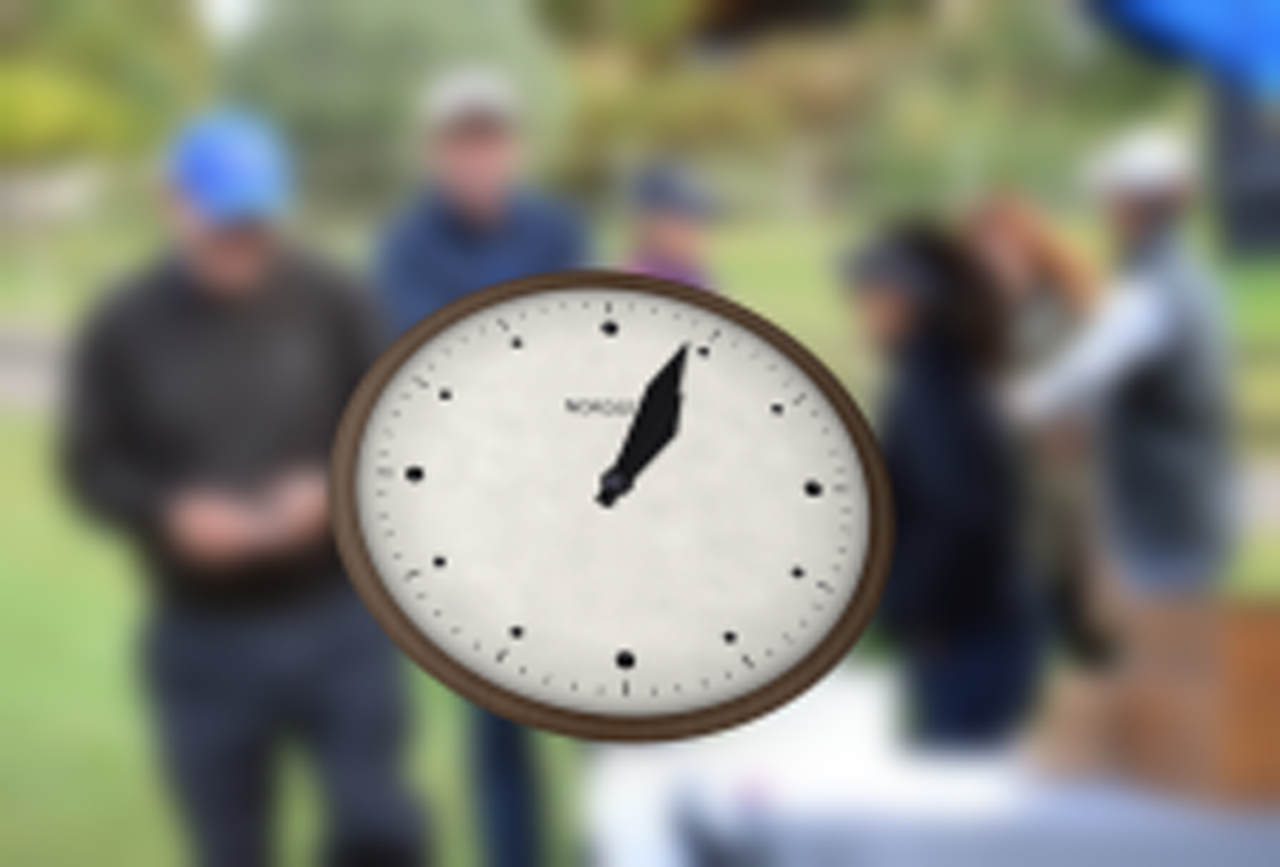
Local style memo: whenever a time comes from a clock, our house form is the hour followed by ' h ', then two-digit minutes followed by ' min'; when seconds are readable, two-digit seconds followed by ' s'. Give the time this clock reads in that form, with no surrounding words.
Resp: 1 h 04 min
